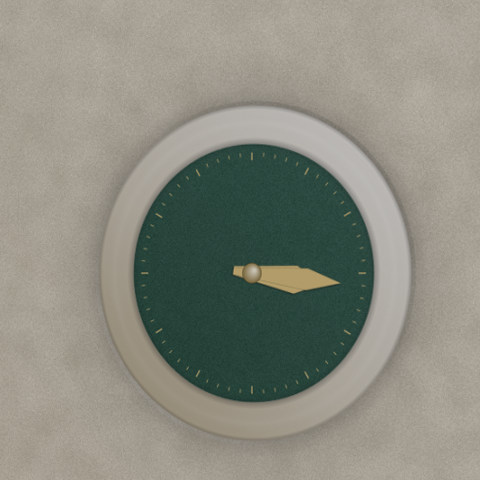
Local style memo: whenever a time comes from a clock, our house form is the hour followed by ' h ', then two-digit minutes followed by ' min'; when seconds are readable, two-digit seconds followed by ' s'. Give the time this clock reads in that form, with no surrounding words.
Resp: 3 h 16 min
